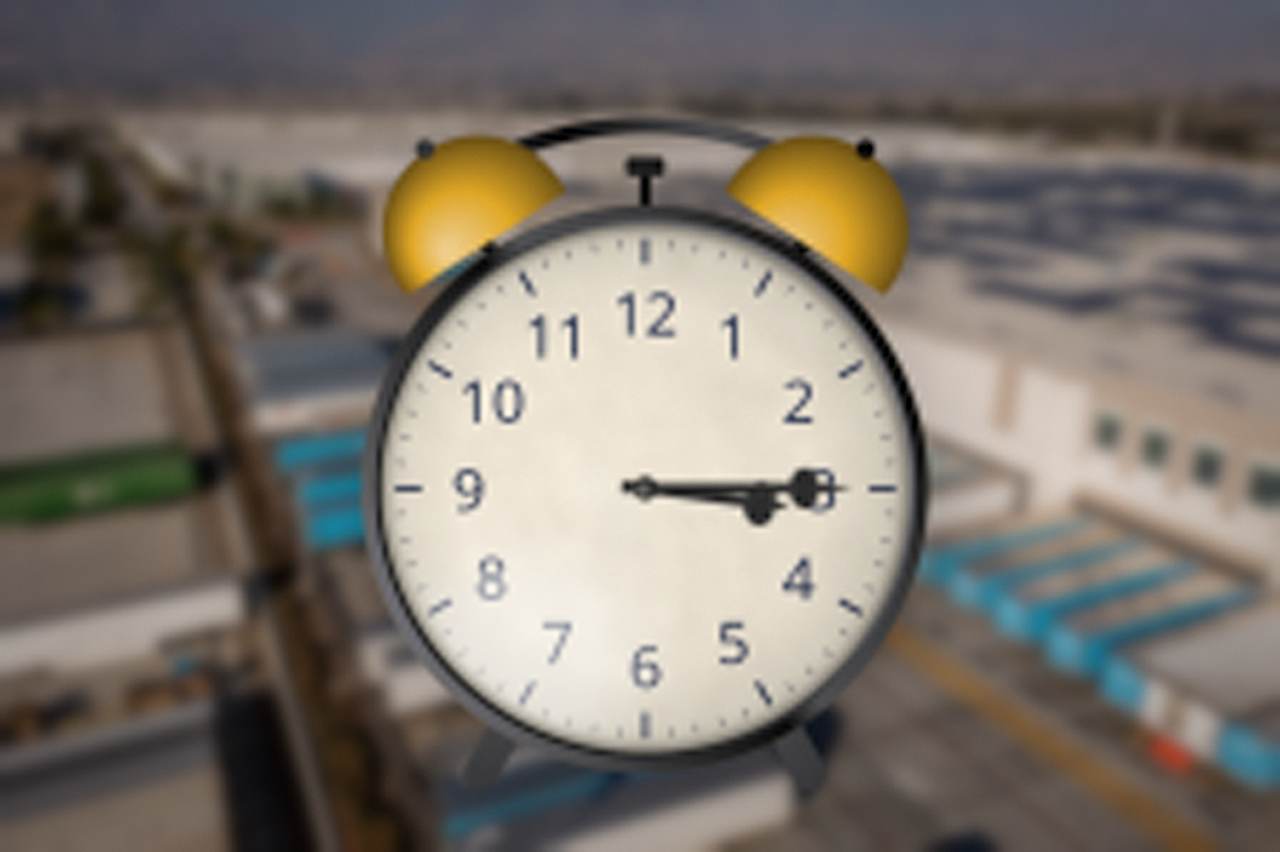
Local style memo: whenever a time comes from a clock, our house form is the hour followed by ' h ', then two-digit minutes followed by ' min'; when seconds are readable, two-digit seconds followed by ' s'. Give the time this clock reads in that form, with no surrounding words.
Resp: 3 h 15 min
